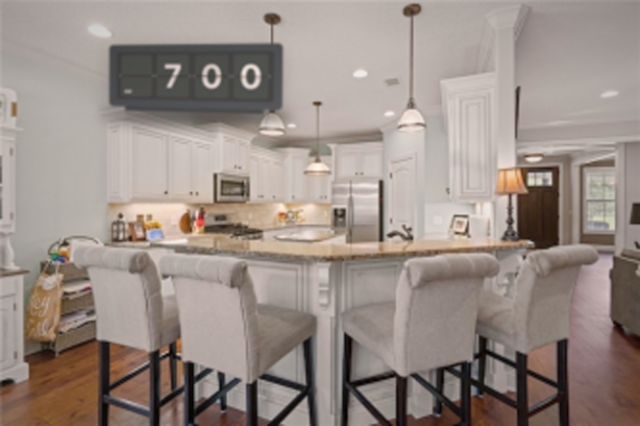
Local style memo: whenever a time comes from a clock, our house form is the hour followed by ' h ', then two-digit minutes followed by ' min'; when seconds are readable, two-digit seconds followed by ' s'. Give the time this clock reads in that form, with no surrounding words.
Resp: 7 h 00 min
